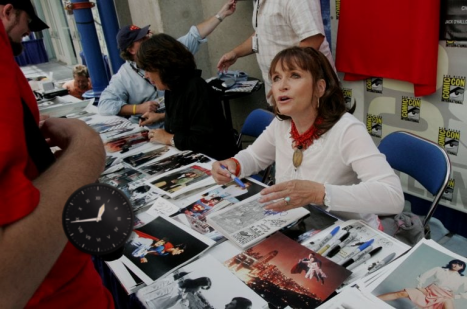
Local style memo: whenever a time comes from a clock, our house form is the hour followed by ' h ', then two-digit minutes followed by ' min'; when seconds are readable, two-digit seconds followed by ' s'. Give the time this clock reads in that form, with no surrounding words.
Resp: 12 h 44 min
